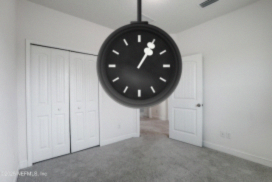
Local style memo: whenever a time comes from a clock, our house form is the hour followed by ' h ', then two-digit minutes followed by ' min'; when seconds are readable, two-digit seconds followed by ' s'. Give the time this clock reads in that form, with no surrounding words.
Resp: 1 h 05 min
